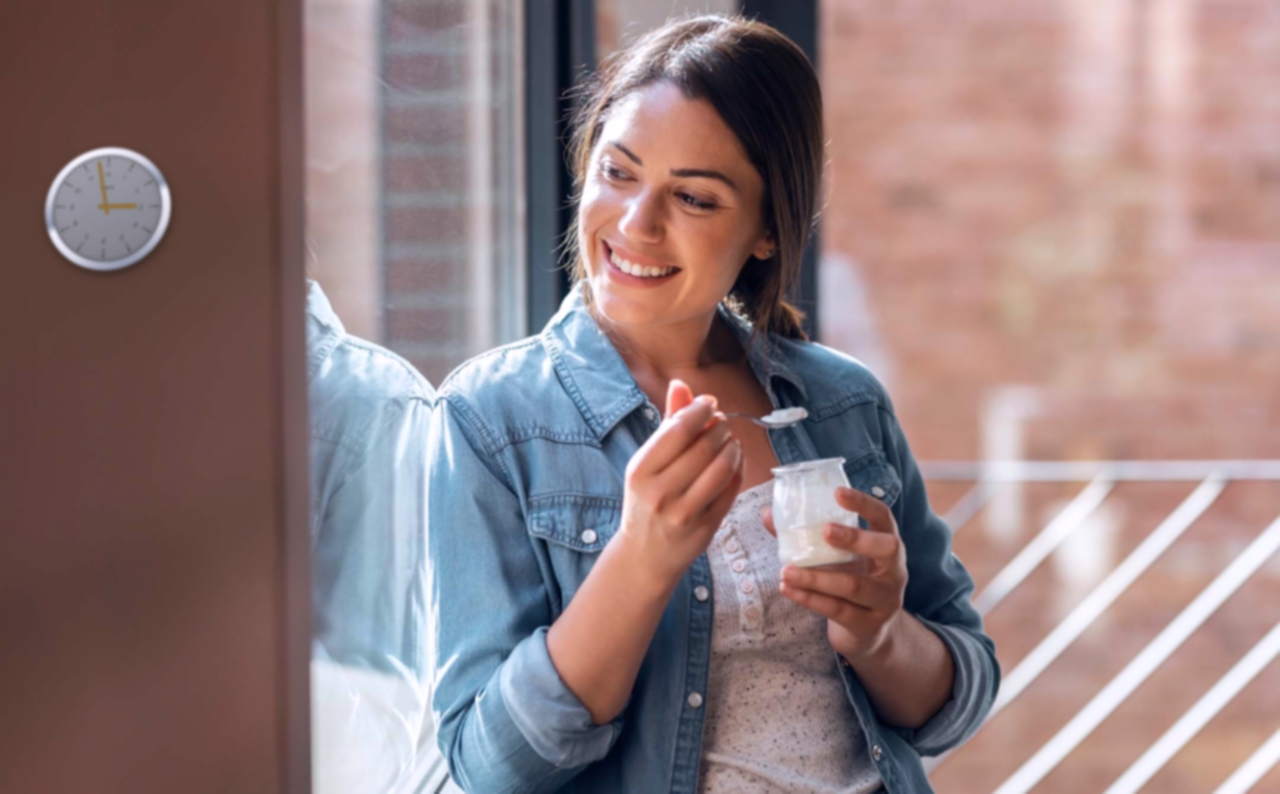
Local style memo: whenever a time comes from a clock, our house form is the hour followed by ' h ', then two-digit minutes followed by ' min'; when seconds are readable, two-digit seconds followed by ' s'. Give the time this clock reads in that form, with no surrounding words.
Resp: 2 h 58 min
